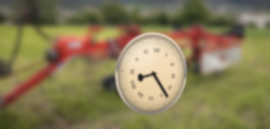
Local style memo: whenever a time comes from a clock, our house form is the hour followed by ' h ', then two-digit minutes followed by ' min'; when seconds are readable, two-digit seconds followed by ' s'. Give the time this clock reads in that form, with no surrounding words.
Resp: 8 h 23 min
